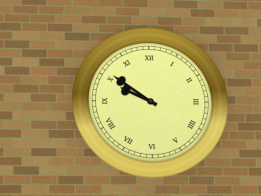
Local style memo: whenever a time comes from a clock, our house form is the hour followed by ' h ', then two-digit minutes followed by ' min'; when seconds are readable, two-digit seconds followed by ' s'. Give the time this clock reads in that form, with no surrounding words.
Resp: 9 h 51 min
